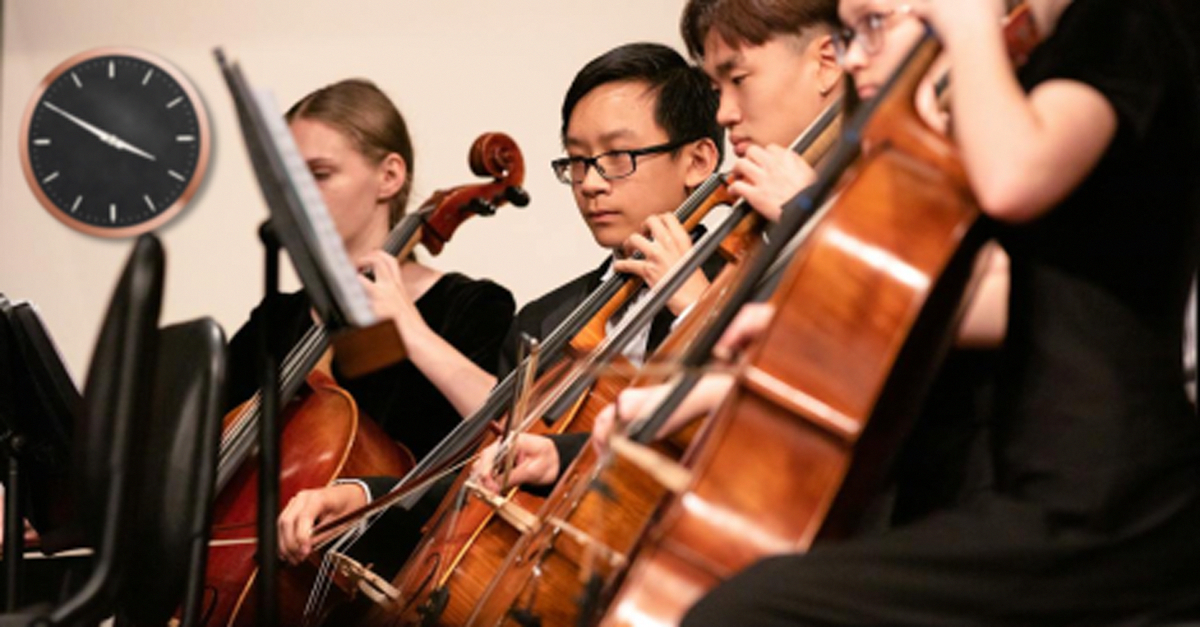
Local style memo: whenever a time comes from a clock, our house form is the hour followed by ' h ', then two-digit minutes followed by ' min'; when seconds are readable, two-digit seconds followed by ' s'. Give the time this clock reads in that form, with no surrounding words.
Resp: 3 h 50 min
